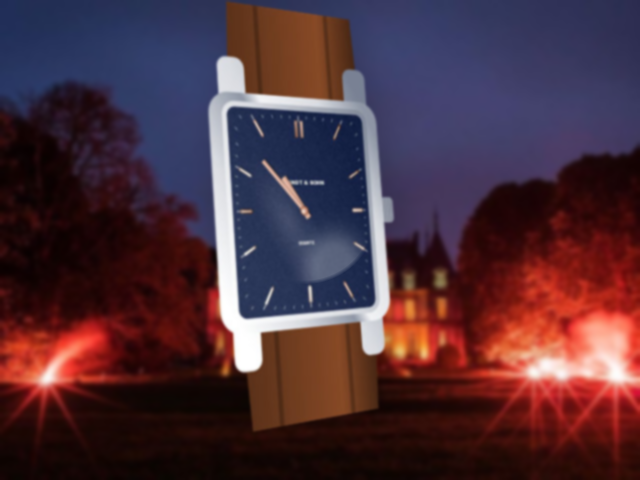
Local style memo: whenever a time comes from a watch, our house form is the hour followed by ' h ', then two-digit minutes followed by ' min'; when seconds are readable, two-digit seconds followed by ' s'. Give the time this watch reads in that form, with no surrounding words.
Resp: 10 h 53 min
